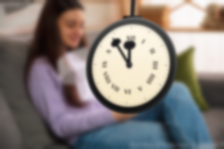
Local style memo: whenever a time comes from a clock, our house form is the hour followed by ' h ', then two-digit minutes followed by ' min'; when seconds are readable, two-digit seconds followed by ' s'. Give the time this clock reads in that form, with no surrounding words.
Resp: 11 h 54 min
